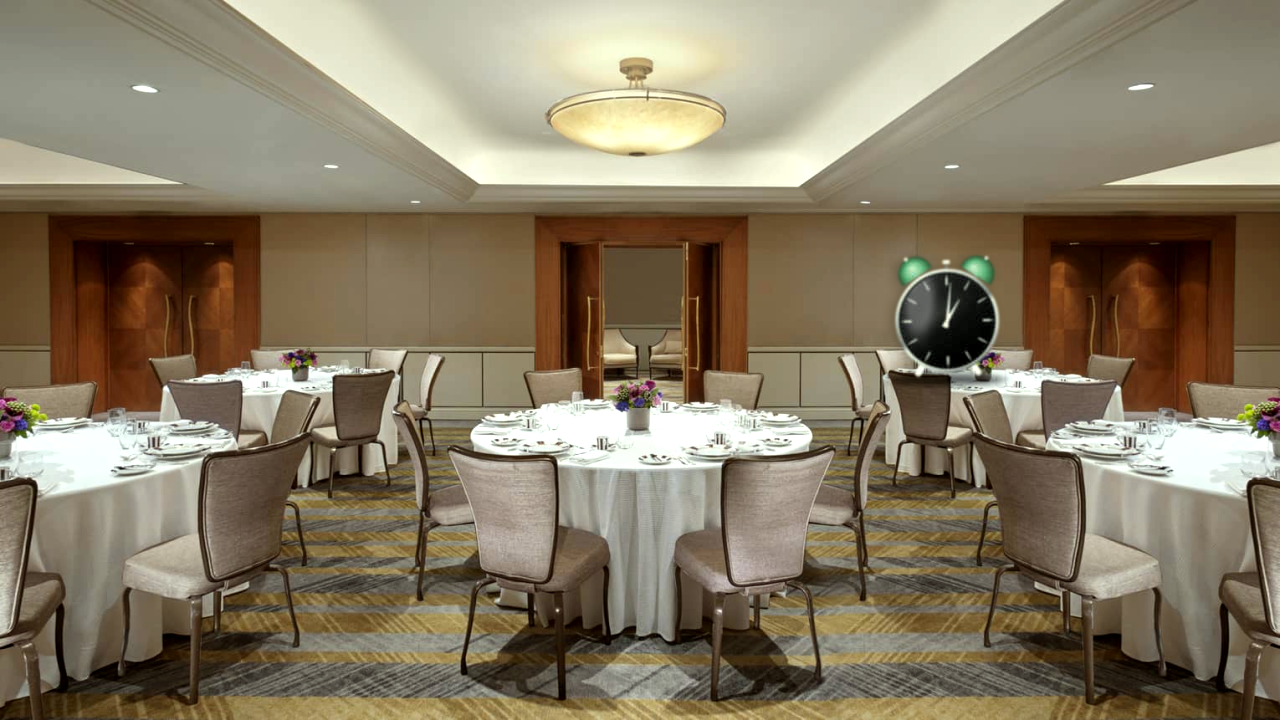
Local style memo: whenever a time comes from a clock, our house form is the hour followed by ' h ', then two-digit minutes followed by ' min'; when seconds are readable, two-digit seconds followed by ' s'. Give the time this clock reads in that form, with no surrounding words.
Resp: 1 h 01 min
